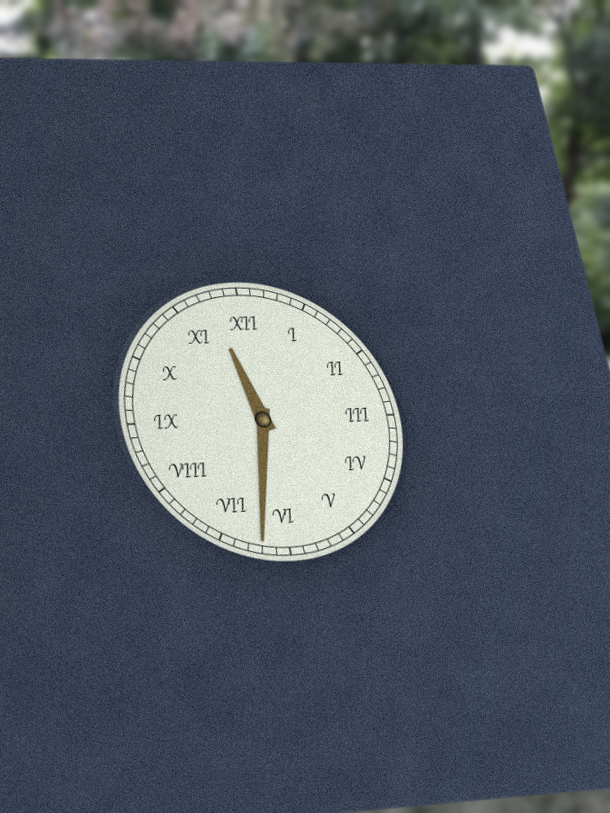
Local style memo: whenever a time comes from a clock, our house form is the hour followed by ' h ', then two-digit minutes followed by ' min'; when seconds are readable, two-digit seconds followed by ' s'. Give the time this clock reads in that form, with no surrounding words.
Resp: 11 h 32 min
